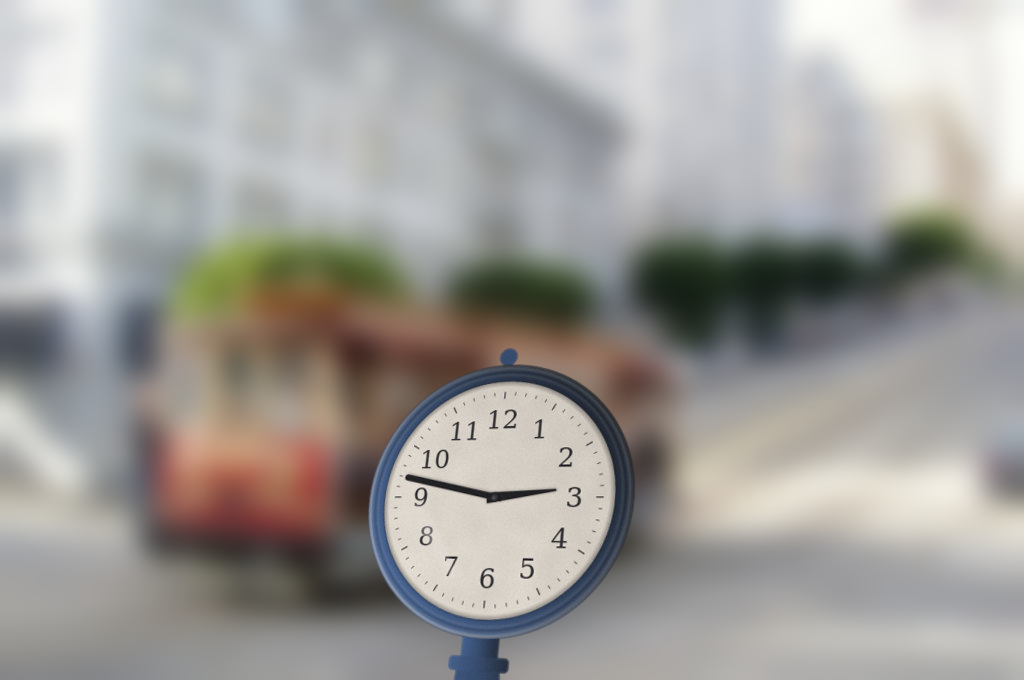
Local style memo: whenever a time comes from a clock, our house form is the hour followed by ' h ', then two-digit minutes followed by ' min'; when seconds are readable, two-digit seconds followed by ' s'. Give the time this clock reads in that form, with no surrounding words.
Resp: 2 h 47 min
